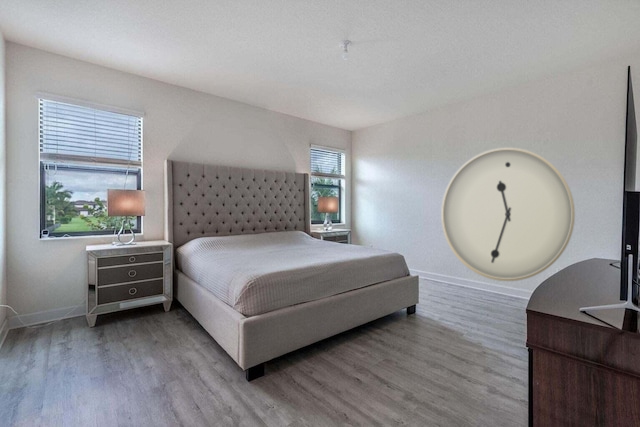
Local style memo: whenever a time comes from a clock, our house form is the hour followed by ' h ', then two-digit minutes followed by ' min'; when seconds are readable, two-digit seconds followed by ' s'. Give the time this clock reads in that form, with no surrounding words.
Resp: 11 h 33 min
